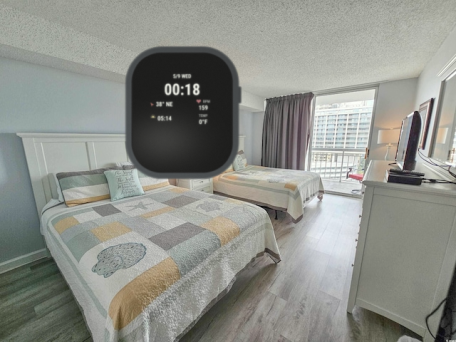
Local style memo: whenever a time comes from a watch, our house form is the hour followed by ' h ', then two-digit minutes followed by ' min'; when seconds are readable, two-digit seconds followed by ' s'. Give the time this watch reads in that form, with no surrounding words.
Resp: 0 h 18 min
